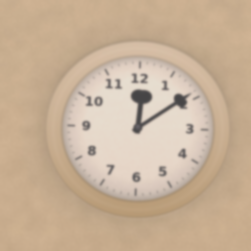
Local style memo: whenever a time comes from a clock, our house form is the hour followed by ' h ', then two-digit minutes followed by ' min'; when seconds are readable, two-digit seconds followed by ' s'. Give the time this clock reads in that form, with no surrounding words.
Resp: 12 h 09 min
